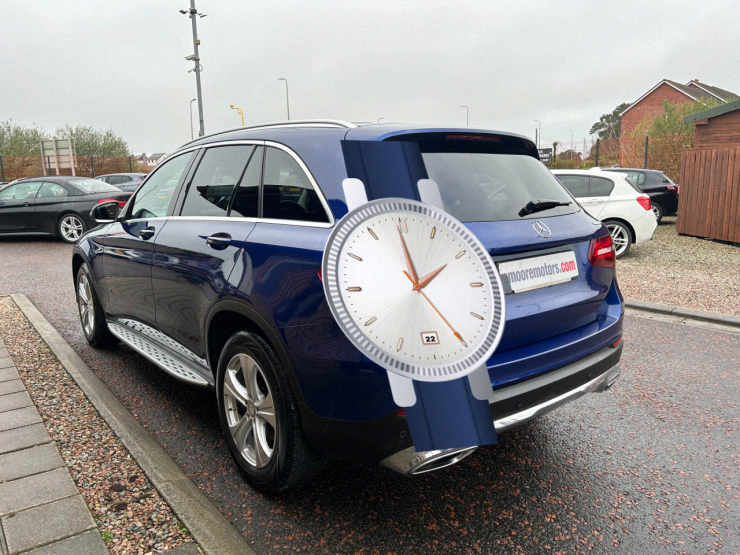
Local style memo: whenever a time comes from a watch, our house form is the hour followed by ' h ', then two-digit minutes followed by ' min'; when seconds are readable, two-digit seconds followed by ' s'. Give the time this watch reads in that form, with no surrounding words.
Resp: 1 h 59 min 25 s
